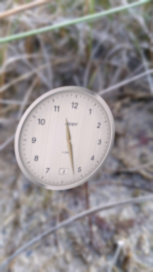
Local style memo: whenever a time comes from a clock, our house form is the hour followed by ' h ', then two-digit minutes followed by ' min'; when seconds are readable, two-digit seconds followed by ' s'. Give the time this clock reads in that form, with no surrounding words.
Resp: 11 h 27 min
